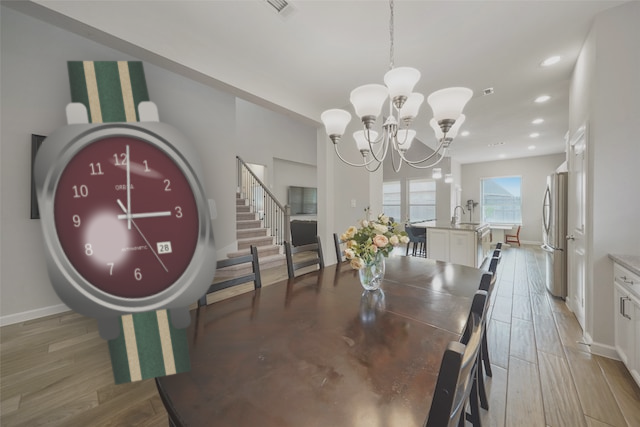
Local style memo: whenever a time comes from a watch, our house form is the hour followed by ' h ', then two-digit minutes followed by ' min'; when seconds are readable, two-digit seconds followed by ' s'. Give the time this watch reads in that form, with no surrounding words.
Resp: 3 h 01 min 25 s
